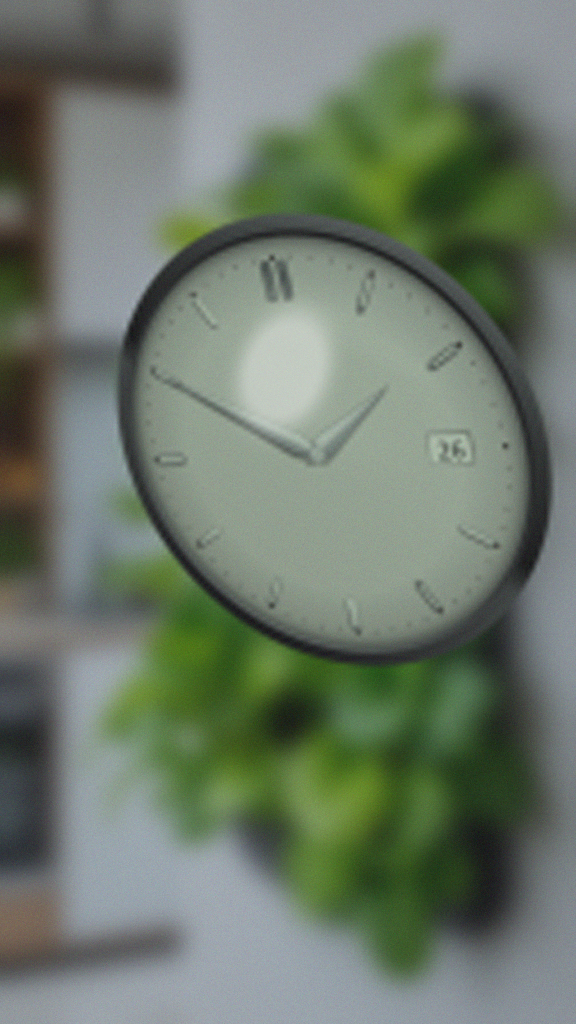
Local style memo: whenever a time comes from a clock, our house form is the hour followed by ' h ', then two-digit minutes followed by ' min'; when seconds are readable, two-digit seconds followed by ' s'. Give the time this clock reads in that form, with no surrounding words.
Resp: 1 h 50 min
